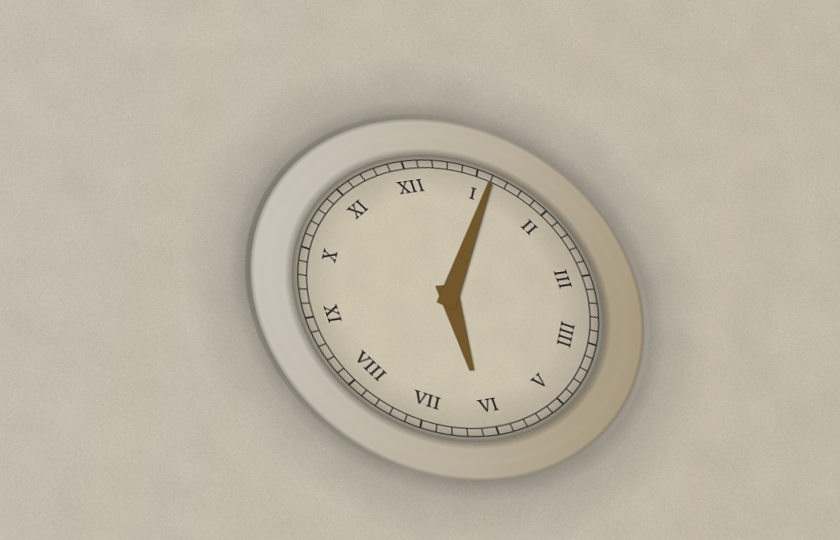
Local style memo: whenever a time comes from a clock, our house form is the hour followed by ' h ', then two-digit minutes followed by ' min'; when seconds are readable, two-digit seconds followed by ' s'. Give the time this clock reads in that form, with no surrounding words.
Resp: 6 h 06 min
